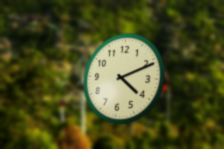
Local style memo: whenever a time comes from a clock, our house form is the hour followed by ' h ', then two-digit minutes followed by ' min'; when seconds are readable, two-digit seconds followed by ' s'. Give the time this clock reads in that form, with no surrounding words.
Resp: 4 h 11 min
